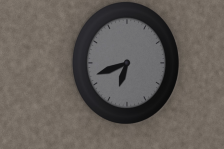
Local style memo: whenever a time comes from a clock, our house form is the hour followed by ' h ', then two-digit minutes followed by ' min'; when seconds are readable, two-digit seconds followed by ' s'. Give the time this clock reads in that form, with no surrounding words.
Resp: 6 h 42 min
